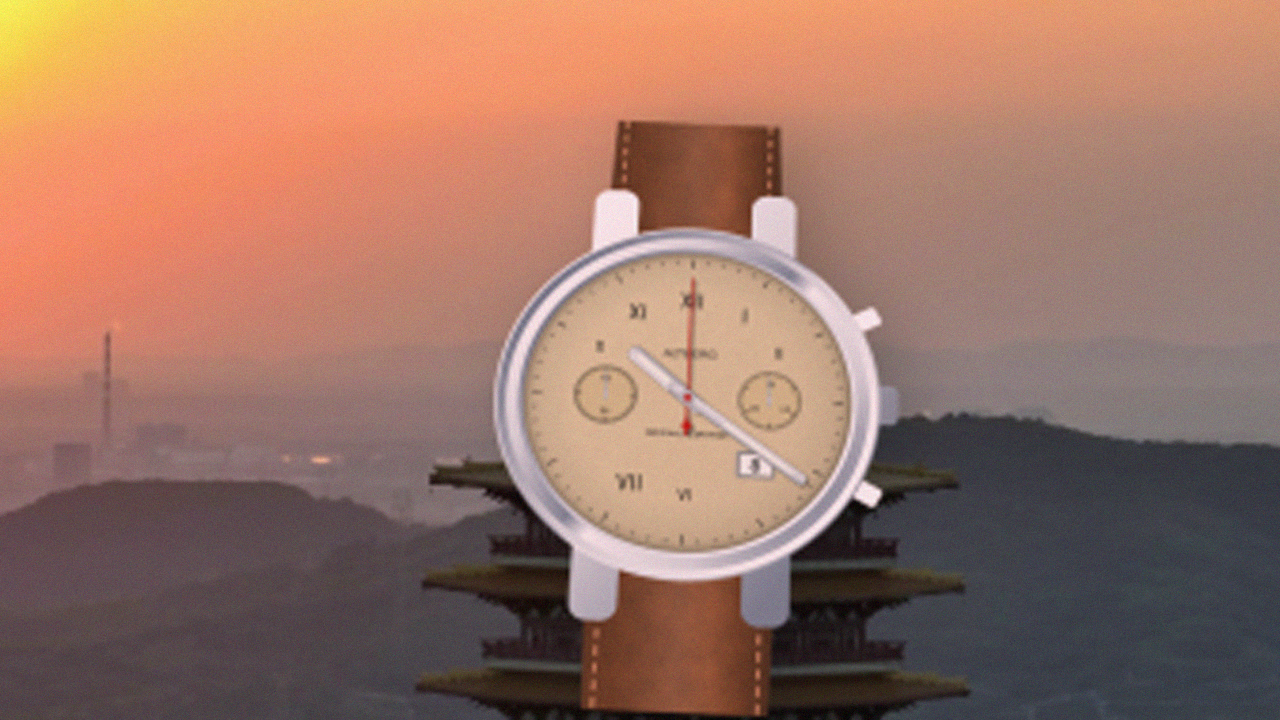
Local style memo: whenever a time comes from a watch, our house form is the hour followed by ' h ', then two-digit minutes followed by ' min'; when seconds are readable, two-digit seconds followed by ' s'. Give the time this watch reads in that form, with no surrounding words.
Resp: 10 h 21 min
